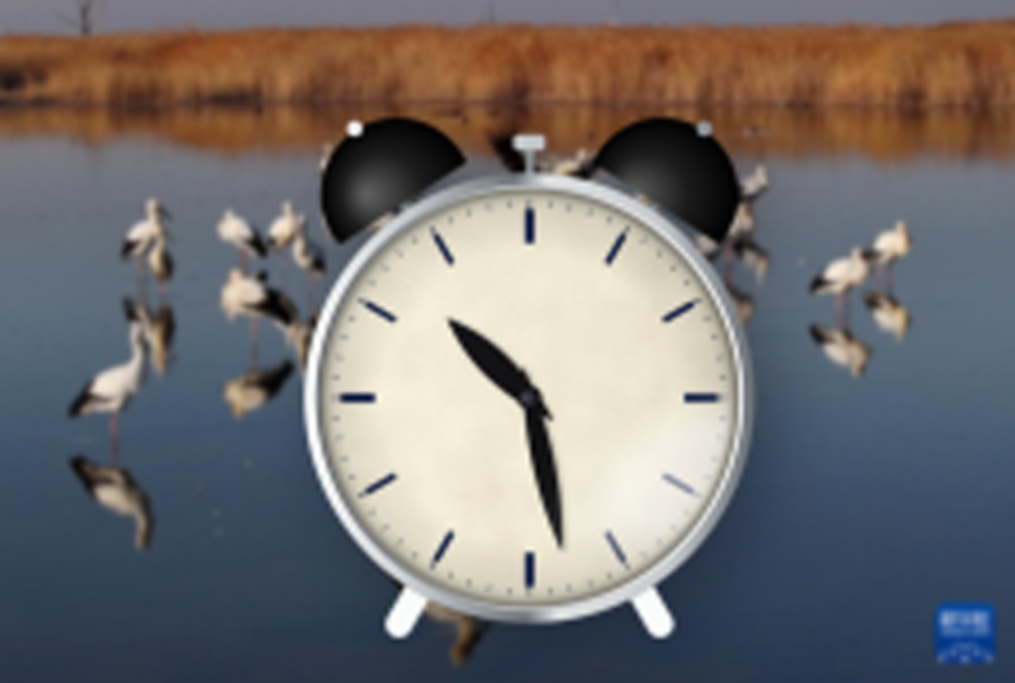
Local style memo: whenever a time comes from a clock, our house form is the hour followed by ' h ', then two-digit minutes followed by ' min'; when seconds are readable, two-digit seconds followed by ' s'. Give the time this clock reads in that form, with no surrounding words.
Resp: 10 h 28 min
